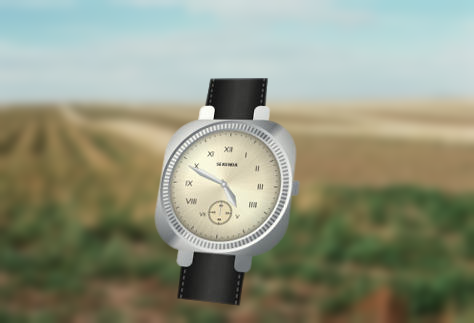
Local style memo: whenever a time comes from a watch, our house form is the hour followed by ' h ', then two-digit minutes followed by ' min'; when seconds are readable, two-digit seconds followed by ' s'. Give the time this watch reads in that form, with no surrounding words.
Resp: 4 h 49 min
